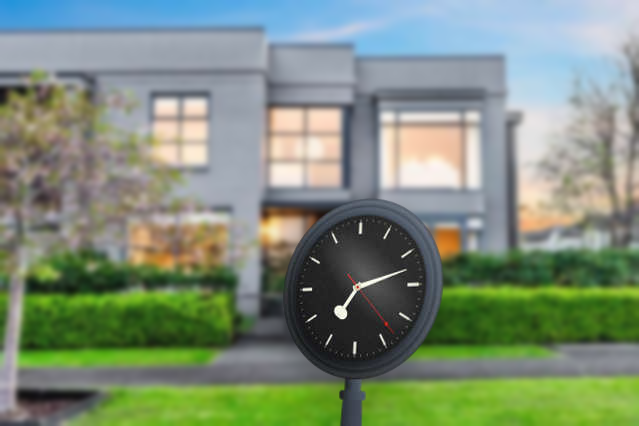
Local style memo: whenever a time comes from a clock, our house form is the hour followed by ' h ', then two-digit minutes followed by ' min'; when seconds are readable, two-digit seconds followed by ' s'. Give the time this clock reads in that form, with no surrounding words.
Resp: 7 h 12 min 23 s
